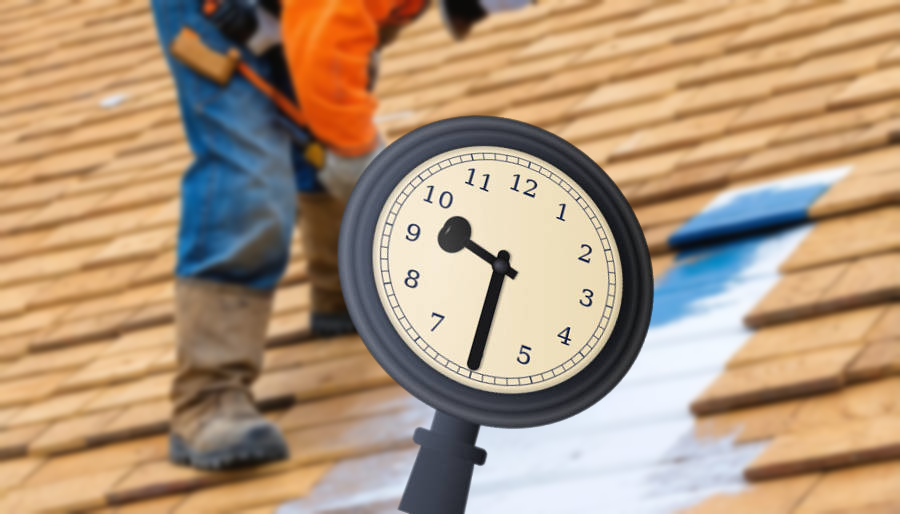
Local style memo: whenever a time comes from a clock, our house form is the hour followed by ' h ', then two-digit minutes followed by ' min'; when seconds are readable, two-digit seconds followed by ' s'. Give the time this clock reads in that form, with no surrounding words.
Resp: 9 h 30 min
